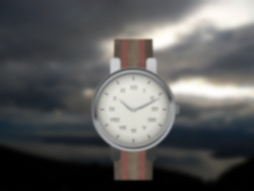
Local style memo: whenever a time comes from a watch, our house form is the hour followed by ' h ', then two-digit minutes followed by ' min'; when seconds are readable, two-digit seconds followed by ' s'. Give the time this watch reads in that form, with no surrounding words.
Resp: 10 h 11 min
